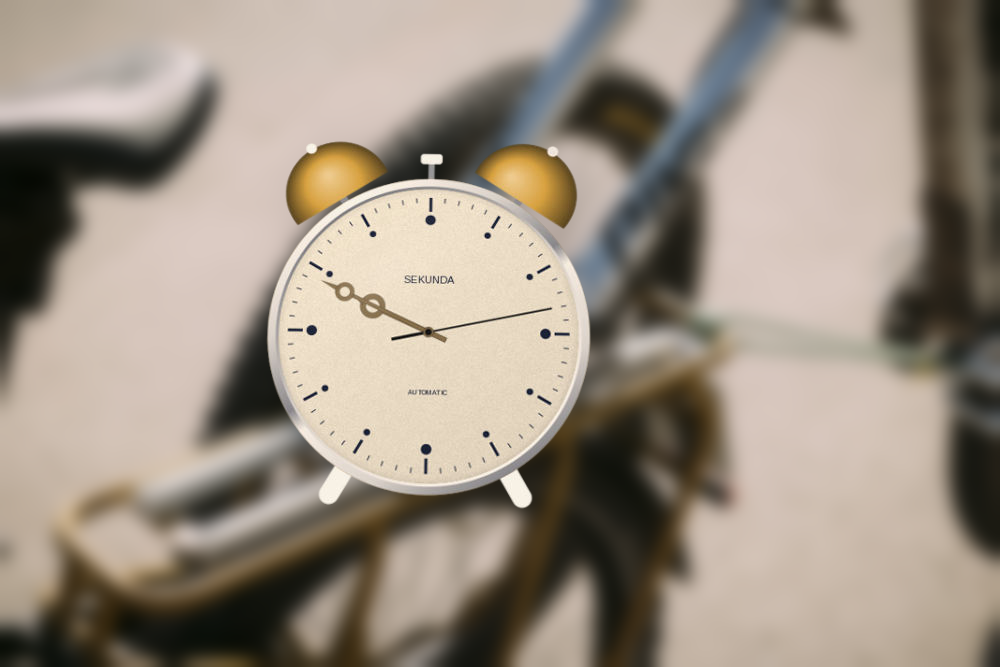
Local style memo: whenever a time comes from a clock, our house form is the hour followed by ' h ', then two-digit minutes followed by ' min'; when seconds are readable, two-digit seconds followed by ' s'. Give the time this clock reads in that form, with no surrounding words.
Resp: 9 h 49 min 13 s
